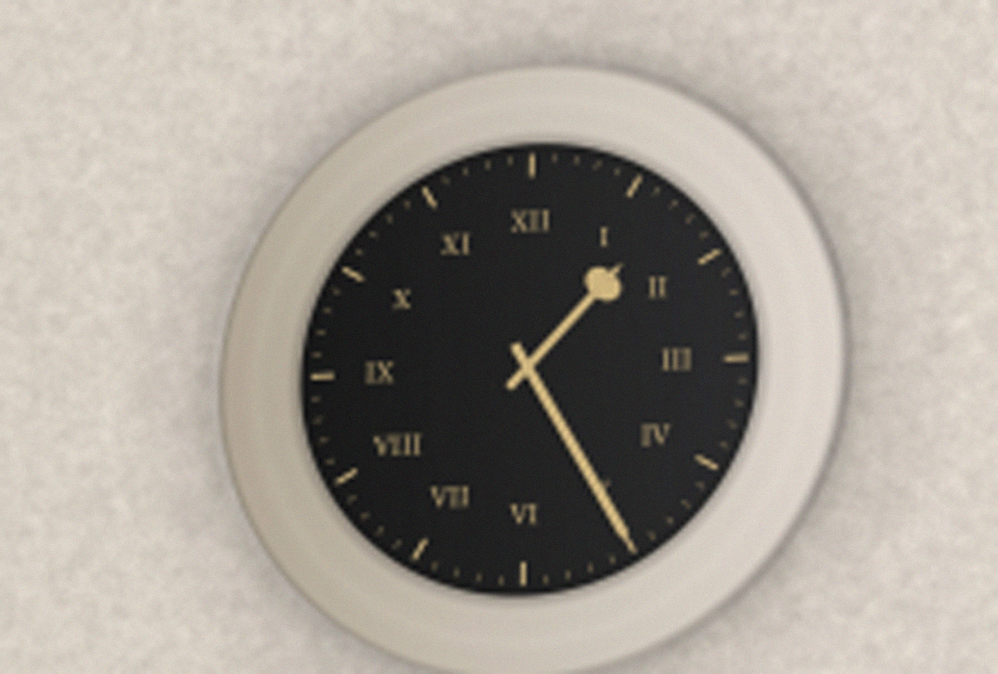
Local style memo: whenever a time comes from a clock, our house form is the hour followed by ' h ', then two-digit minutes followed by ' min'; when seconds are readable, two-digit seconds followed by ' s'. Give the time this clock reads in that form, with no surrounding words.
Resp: 1 h 25 min
